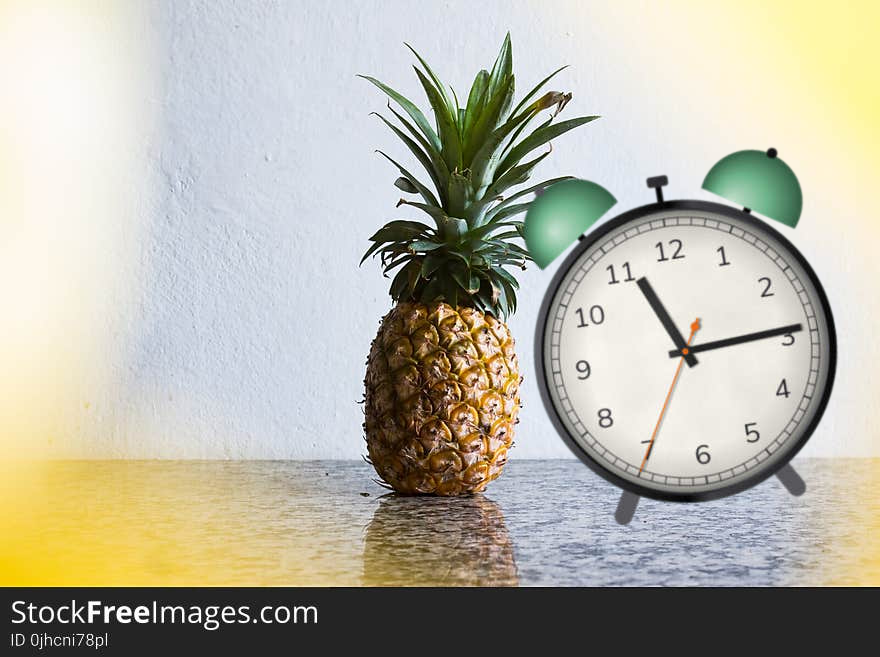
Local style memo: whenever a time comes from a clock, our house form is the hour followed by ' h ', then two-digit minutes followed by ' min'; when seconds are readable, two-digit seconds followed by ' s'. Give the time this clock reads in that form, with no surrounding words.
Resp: 11 h 14 min 35 s
